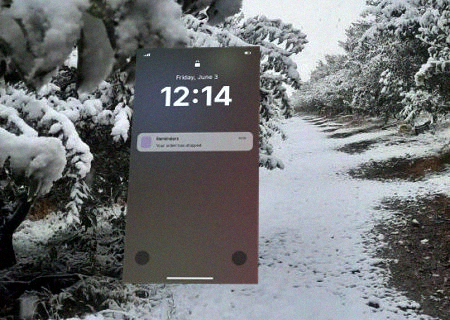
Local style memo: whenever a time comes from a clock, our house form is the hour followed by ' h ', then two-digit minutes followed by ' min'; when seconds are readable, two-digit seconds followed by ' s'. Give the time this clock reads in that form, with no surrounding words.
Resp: 12 h 14 min
